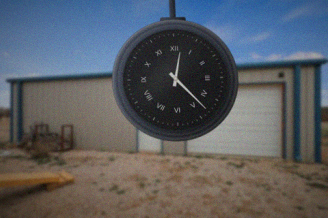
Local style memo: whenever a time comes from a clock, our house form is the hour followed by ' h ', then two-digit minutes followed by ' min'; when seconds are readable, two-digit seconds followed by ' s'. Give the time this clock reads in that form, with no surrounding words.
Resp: 12 h 23 min
